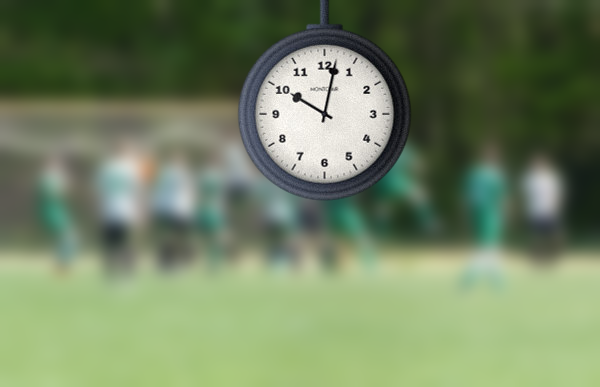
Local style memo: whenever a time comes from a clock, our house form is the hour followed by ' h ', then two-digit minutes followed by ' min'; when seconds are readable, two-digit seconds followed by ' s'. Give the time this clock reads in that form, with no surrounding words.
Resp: 10 h 02 min
